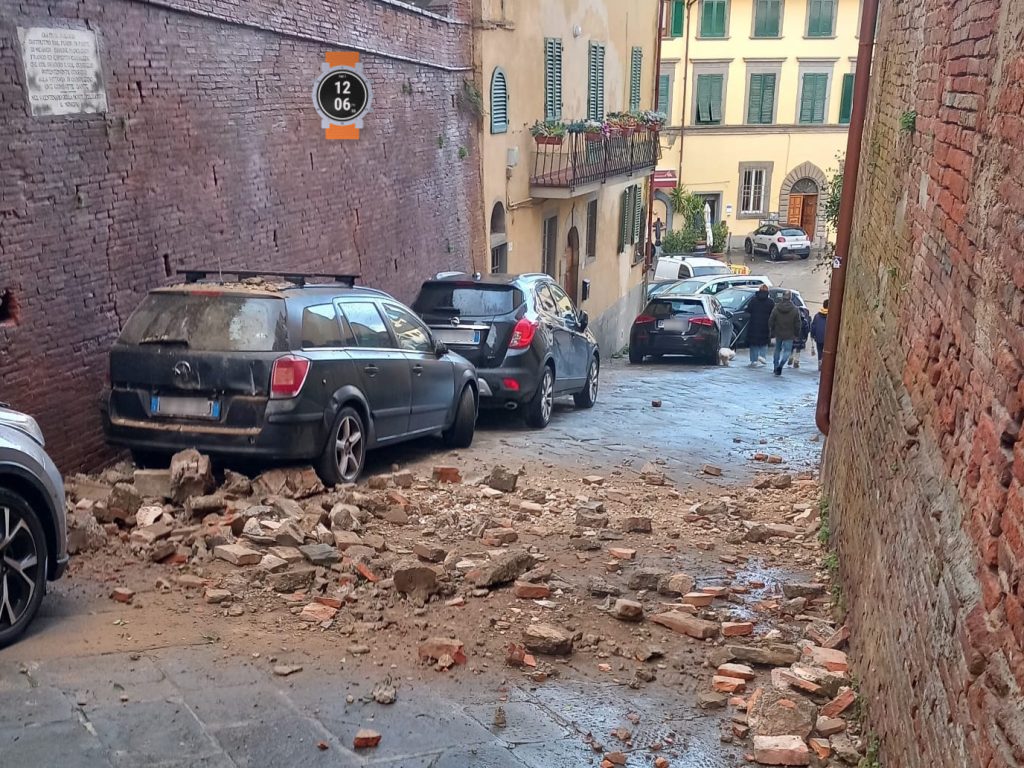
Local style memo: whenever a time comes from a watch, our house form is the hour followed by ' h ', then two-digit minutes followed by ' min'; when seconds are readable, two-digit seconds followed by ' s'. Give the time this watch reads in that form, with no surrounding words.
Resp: 12 h 06 min
